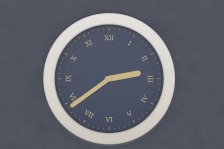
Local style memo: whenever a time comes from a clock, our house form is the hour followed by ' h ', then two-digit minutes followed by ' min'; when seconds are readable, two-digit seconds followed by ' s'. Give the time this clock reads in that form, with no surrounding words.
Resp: 2 h 39 min
